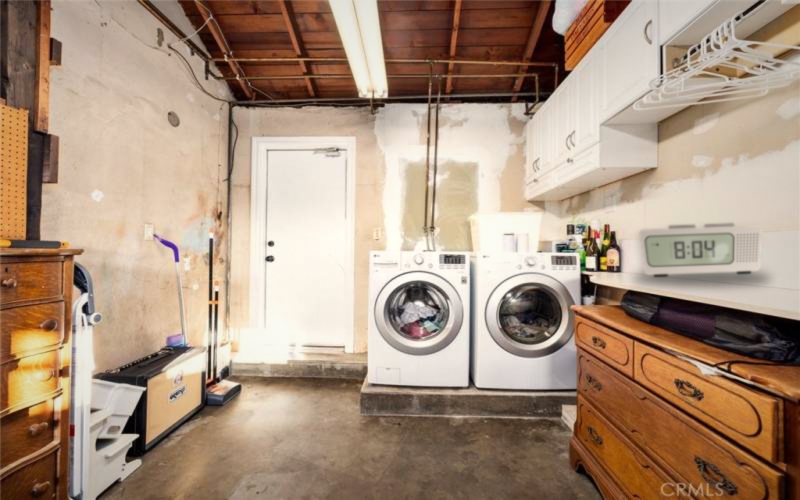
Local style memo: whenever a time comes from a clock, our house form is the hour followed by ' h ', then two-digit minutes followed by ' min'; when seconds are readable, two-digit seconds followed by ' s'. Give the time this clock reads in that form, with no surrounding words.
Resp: 8 h 04 min
